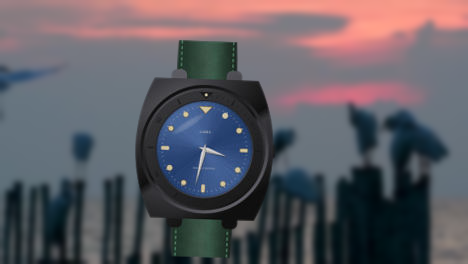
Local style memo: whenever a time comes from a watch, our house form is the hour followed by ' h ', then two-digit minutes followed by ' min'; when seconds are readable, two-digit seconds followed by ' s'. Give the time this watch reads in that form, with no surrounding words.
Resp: 3 h 32 min
